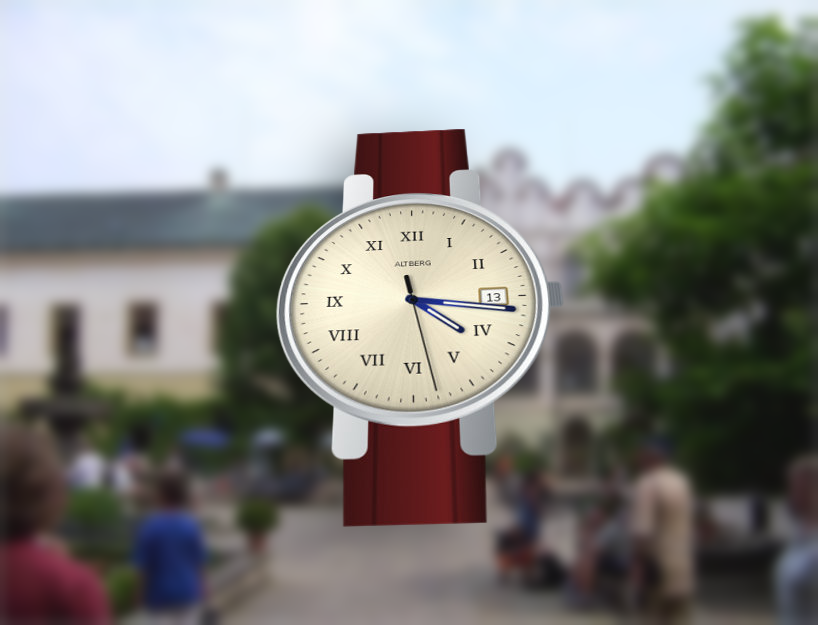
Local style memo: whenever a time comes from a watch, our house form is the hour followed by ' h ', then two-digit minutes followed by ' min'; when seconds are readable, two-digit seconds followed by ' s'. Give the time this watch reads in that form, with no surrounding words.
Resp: 4 h 16 min 28 s
